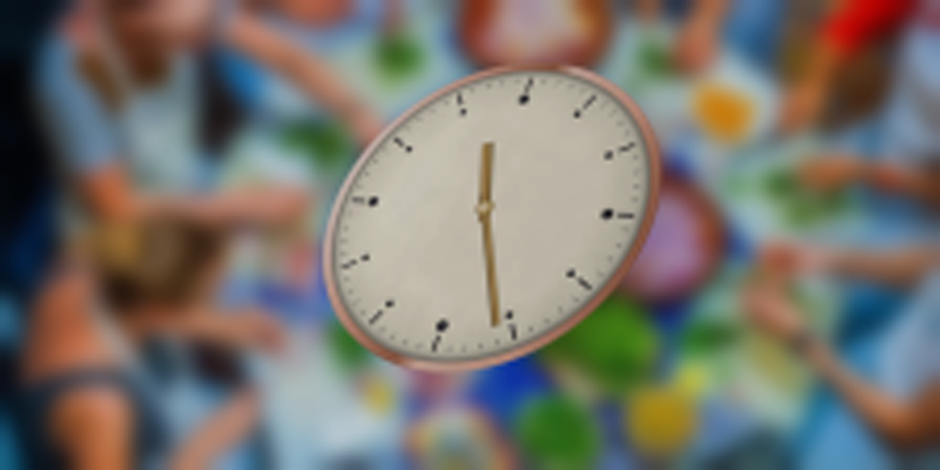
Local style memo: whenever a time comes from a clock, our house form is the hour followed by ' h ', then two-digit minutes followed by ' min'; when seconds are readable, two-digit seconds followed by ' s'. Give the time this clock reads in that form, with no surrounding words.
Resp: 11 h 26 min
